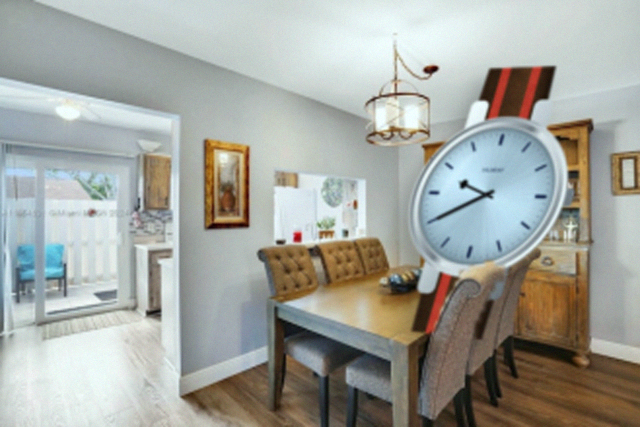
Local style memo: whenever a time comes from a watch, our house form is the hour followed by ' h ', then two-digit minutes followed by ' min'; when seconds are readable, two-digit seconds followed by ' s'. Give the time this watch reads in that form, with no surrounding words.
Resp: 9 h 40 min
